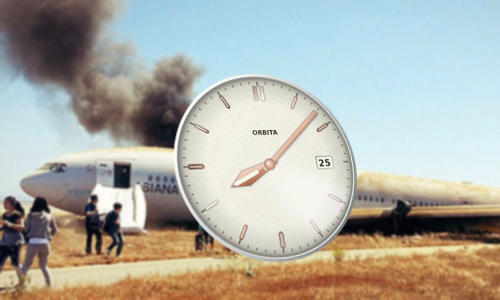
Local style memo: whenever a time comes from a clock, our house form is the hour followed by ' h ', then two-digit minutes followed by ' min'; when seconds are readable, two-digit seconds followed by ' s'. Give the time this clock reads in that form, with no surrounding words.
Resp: 8 h 08 min
